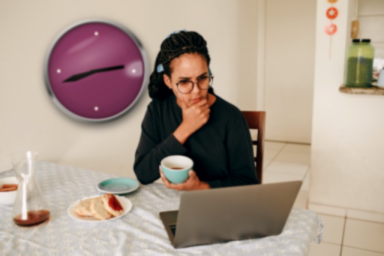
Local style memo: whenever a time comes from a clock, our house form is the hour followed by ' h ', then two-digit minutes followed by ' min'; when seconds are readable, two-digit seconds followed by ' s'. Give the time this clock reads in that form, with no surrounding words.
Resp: 2 h 42 min
